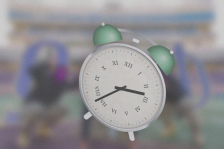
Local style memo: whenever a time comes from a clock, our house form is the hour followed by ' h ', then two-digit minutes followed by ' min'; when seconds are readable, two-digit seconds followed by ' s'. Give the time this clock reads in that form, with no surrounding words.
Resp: 2 h 37 min
